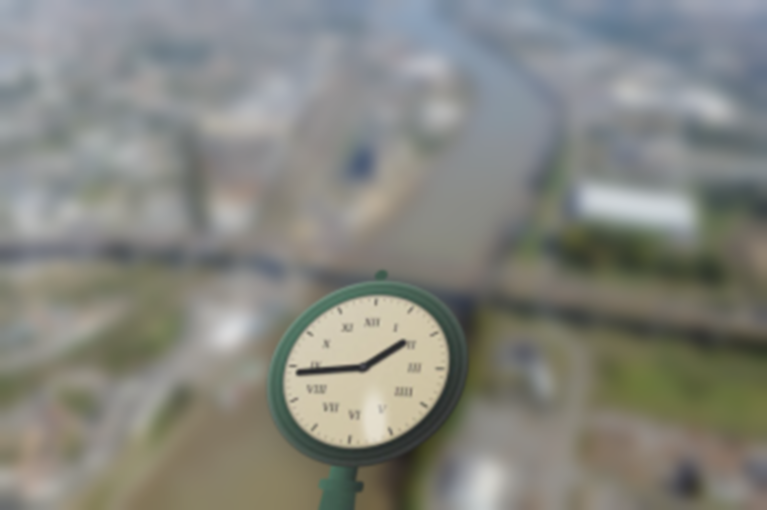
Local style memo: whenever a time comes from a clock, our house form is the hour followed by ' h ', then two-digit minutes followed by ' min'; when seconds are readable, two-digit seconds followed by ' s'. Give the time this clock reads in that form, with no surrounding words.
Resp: 1 h 44 min
